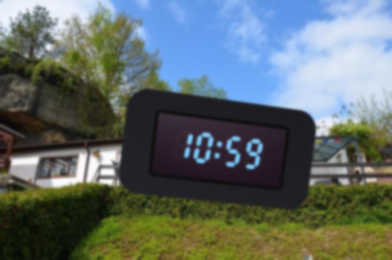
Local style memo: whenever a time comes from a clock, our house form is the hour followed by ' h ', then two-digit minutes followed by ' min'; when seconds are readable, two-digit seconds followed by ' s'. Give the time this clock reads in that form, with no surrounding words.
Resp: 10 h 59 min
